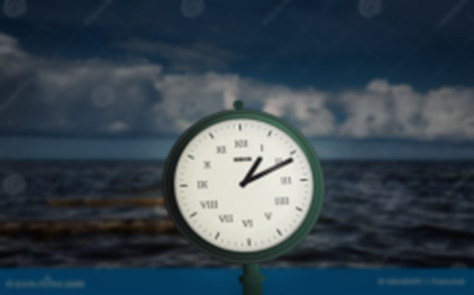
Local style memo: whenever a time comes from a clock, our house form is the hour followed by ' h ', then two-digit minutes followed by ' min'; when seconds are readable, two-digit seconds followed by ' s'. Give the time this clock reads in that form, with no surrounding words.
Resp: 1 h 11 min
